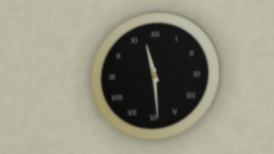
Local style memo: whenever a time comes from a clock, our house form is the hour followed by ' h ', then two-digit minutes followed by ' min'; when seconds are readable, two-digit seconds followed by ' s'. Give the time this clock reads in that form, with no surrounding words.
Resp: 11 h 29 min
